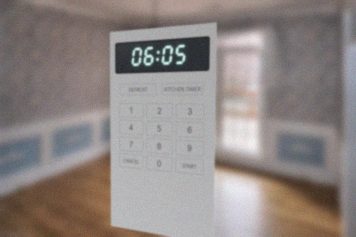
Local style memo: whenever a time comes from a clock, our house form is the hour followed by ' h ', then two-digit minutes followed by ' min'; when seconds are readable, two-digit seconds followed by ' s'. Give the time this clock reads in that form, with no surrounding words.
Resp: 6 h 05 min
